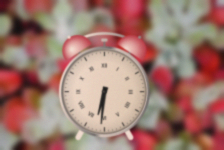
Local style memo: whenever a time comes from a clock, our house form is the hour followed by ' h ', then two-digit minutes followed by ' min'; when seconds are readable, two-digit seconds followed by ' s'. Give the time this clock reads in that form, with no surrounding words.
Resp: 6 h 31 min
